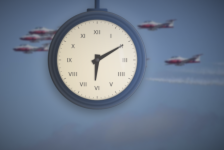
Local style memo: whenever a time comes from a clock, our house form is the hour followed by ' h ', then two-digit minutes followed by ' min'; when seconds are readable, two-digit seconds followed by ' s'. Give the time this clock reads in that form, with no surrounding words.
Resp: 6 h 10 min
